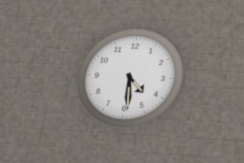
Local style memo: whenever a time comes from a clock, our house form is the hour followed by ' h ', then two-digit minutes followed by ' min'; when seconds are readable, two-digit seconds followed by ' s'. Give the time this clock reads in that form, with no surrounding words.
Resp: 4 h 29 min
